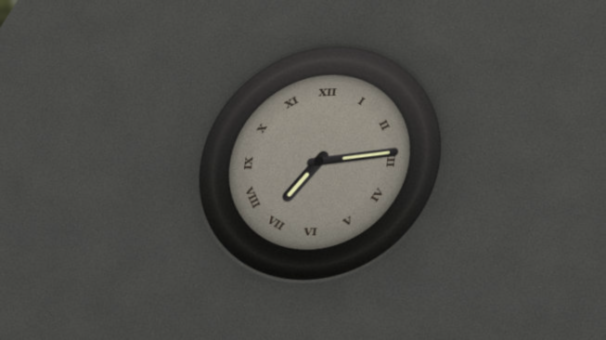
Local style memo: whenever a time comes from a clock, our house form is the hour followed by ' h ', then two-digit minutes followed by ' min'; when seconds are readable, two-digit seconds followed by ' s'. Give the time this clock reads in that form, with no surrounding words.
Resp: 7 h 14 min
